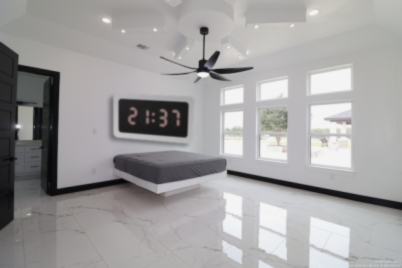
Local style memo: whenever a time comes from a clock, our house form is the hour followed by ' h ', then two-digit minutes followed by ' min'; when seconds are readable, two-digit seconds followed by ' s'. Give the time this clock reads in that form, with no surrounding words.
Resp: 21 h 37 min
